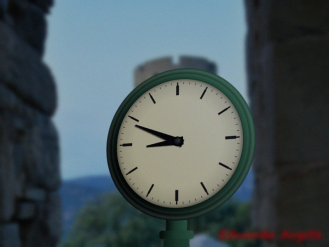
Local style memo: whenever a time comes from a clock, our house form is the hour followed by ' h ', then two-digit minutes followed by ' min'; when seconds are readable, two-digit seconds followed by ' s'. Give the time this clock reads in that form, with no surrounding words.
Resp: 8 h 49 min
